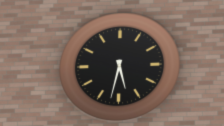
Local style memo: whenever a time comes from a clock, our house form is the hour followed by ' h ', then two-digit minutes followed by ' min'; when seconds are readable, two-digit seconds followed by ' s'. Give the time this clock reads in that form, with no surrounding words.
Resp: 5 h 32 min
